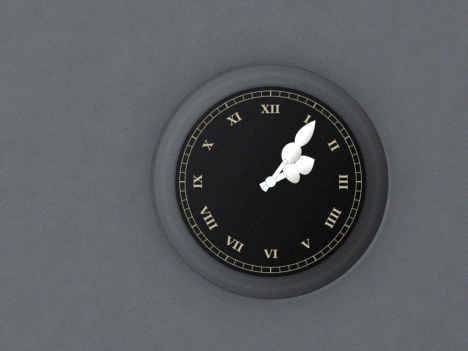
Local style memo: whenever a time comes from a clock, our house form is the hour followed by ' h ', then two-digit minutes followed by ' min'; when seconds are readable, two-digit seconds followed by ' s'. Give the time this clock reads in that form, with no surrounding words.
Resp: 2 h 06 min
